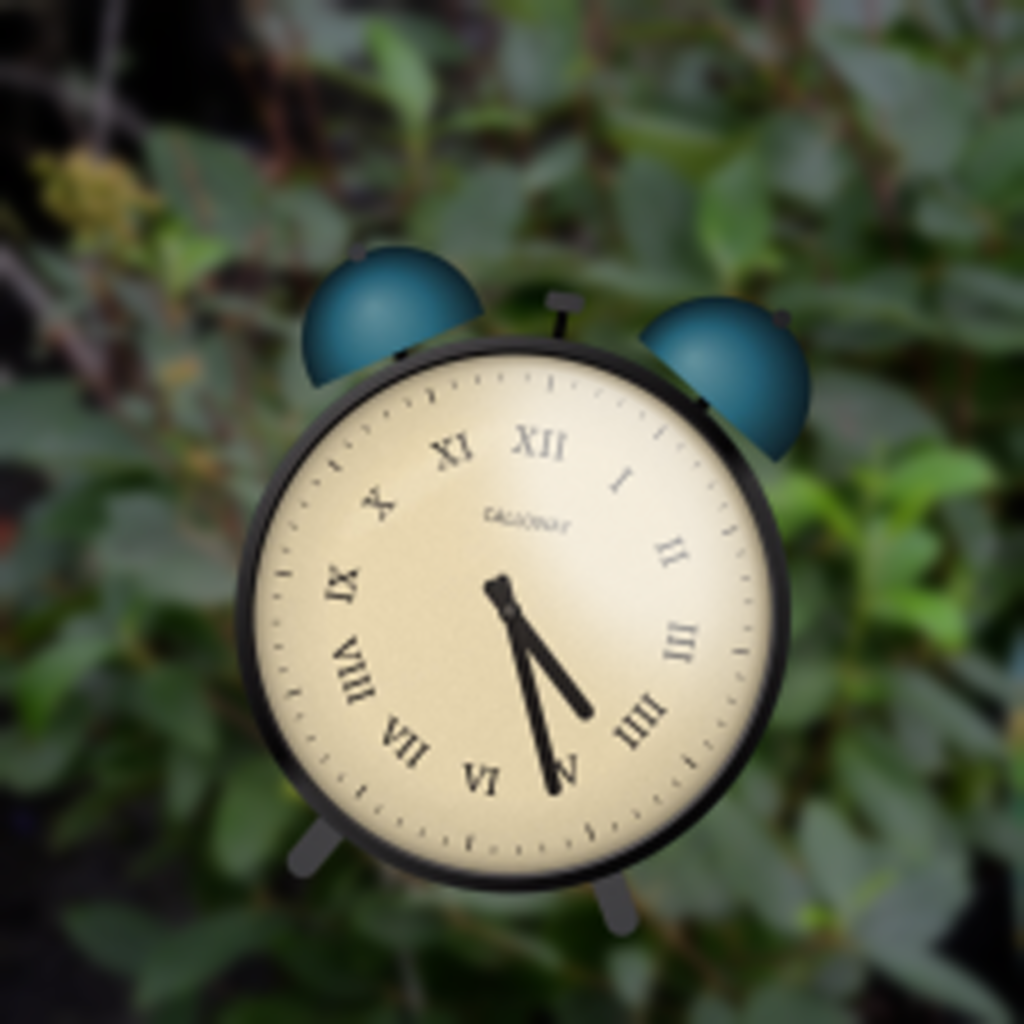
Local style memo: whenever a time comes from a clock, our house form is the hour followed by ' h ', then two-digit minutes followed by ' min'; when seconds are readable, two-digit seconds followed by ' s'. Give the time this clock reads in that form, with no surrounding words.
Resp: 4 h 26 min
